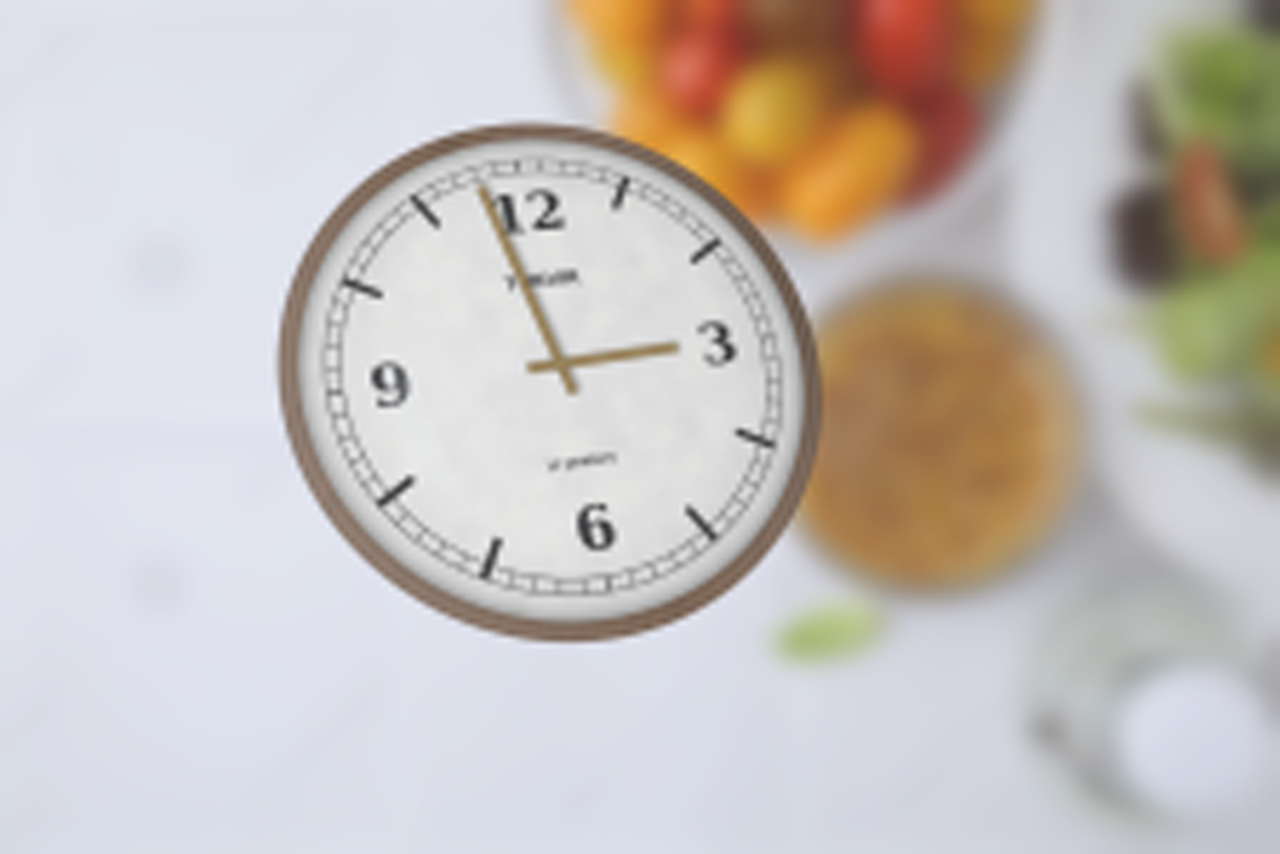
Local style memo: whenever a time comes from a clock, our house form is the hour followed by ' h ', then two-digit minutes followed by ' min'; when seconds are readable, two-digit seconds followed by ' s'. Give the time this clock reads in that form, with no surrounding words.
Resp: 2 h 58 min
